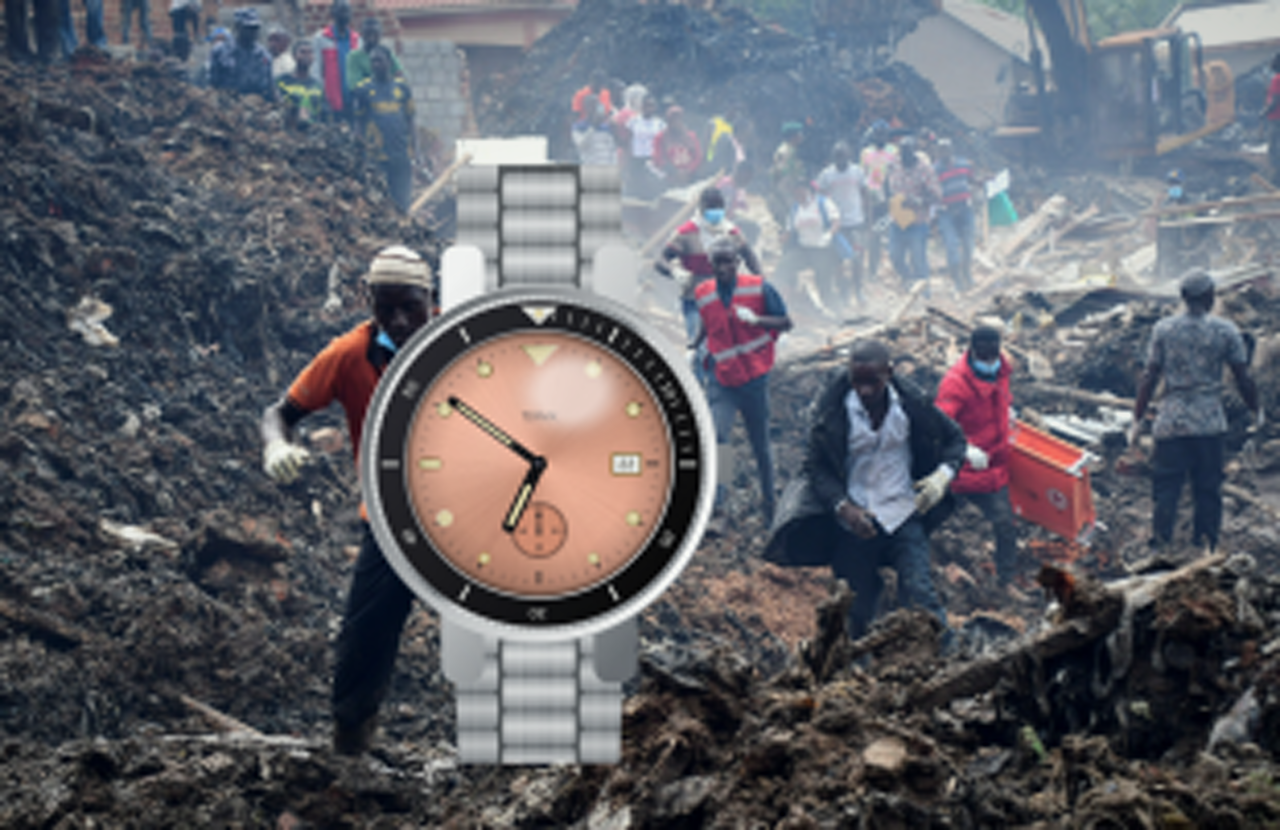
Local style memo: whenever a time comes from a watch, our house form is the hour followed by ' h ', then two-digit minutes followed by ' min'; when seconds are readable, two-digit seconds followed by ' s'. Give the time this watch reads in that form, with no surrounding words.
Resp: 6 h 51 min
